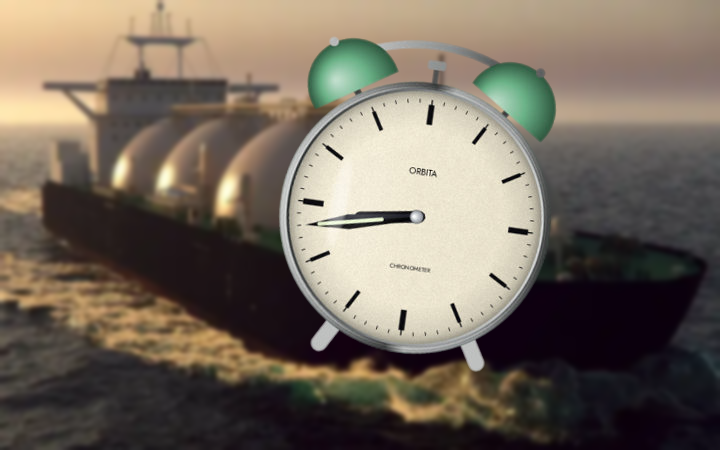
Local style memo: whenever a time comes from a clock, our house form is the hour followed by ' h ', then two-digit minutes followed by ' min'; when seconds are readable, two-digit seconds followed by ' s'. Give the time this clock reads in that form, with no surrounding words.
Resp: 8 h 43 min
